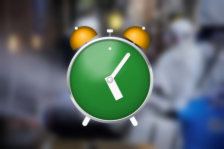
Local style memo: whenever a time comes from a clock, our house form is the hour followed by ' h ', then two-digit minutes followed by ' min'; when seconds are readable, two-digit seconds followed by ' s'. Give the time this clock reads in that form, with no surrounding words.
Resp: 5 h 06 min
